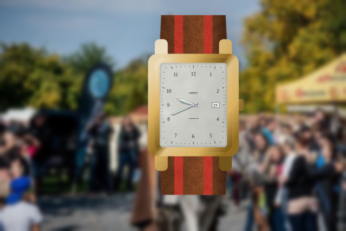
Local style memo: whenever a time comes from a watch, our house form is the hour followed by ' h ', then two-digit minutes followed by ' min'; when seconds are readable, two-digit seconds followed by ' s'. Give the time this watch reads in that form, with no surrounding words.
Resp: 9 h 41 min
